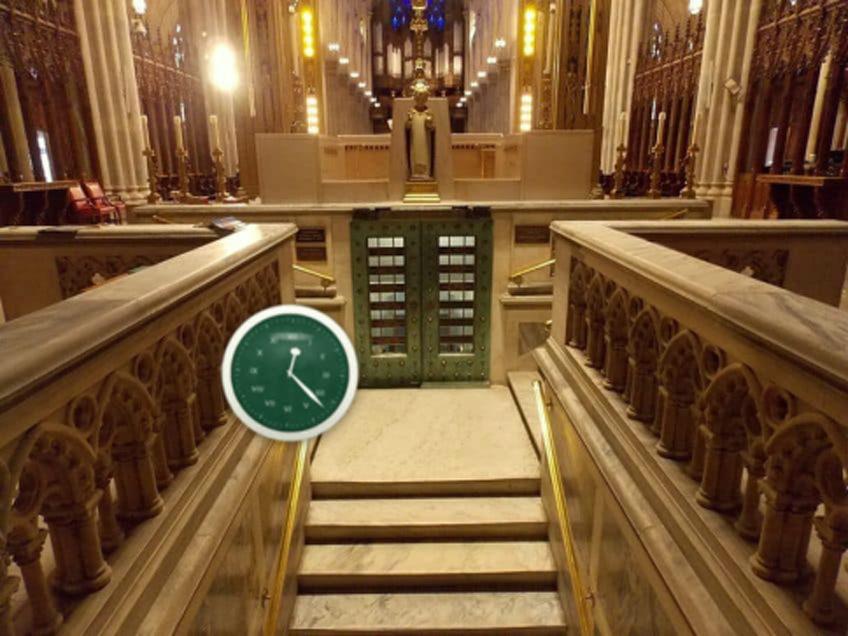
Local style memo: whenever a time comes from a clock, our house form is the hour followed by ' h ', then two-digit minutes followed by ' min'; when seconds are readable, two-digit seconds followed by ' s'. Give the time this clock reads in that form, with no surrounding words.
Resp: 12 h 22 min
